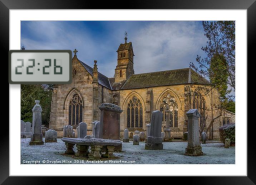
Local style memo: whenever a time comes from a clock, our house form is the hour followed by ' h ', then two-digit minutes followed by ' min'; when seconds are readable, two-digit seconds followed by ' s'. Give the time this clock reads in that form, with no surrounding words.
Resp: 22 h 26 min
